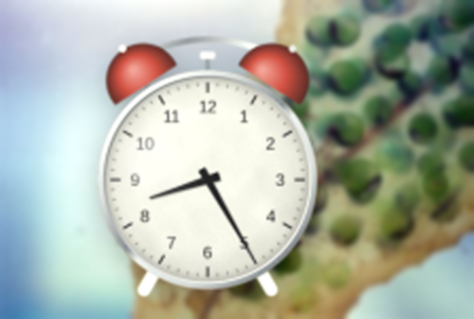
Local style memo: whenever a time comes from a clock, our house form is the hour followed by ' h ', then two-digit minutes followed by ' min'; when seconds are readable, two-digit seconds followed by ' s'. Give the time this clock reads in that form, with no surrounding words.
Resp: 8 h 25 min
